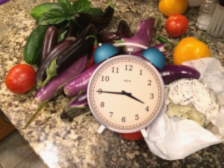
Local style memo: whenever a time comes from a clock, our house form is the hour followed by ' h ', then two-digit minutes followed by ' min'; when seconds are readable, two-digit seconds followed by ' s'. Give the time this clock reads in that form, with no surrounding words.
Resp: 3 h 45 min
